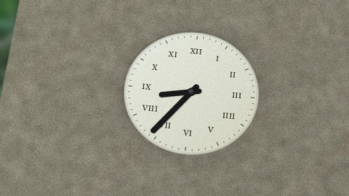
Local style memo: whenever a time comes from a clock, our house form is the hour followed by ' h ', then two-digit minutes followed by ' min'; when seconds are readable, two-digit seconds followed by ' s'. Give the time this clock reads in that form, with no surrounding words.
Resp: 8 h 36 min
